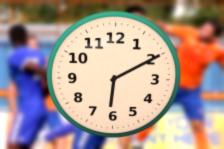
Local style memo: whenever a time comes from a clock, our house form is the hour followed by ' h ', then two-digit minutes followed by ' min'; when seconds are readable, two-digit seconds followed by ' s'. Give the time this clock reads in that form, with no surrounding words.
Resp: 6 h 10 min
